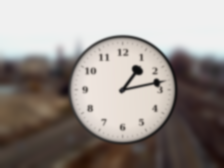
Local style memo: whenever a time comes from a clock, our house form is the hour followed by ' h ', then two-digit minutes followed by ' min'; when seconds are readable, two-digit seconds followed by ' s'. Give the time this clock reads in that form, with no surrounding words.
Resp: 1 h 13 min
